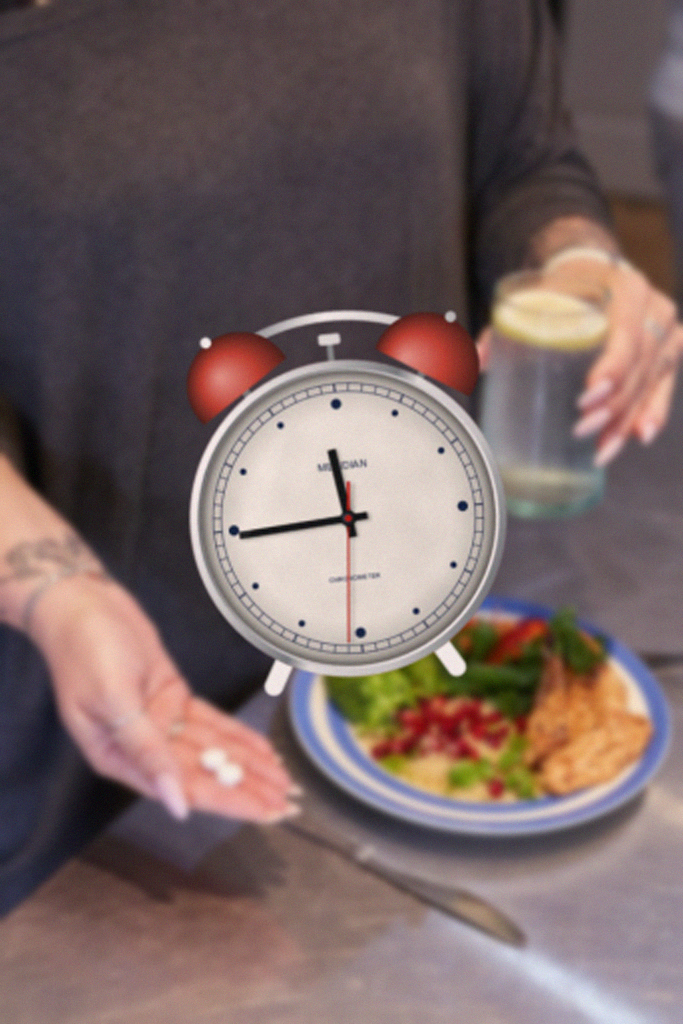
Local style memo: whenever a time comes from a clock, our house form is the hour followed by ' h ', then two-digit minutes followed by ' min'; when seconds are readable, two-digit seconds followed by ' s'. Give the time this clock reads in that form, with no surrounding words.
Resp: 11 h 44 min 31 s
